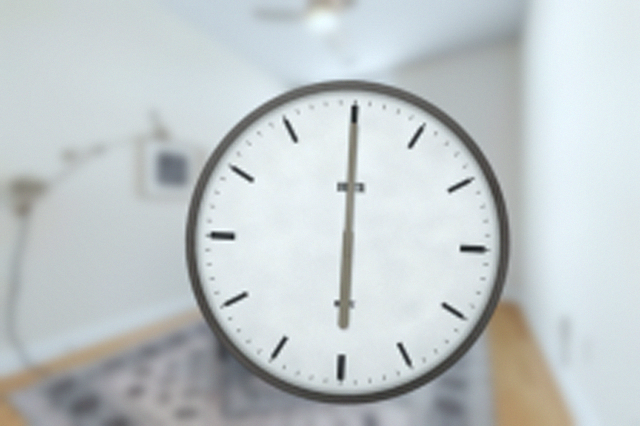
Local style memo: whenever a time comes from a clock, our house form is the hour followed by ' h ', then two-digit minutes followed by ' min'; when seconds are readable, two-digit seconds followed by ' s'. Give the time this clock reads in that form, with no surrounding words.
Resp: 6 h 00 min
